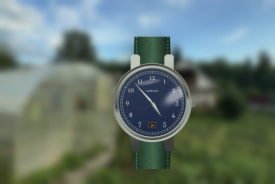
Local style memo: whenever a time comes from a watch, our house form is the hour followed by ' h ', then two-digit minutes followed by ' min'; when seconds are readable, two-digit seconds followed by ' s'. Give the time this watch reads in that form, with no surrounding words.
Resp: 4 h 53 min
